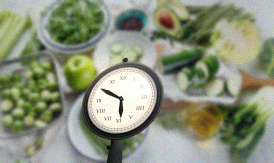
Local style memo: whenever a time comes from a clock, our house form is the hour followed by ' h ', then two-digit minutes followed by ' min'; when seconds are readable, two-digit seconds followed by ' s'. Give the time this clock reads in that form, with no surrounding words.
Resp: 5 h 50 min
